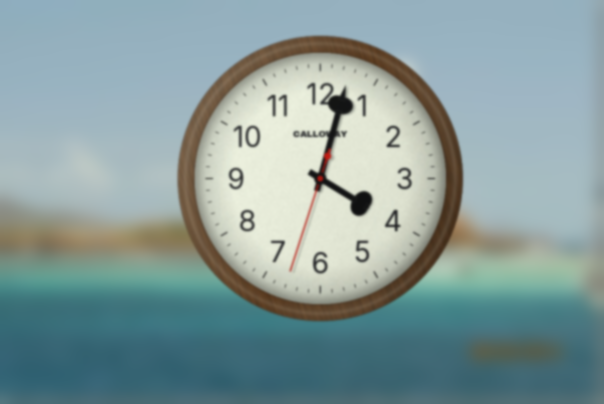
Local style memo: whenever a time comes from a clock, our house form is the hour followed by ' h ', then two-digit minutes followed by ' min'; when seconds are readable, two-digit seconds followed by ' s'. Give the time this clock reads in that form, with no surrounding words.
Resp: 4 h 02 min 33 s
